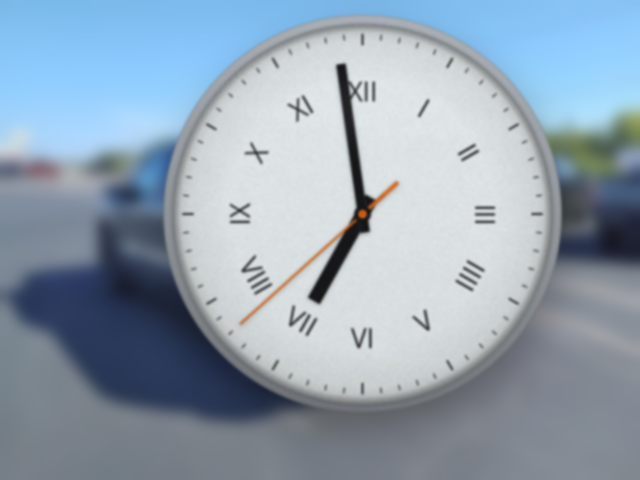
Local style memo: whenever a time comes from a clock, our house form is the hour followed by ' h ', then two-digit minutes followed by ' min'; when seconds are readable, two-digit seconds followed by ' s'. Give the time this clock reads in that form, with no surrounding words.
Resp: 6 h 58 min 38 s
